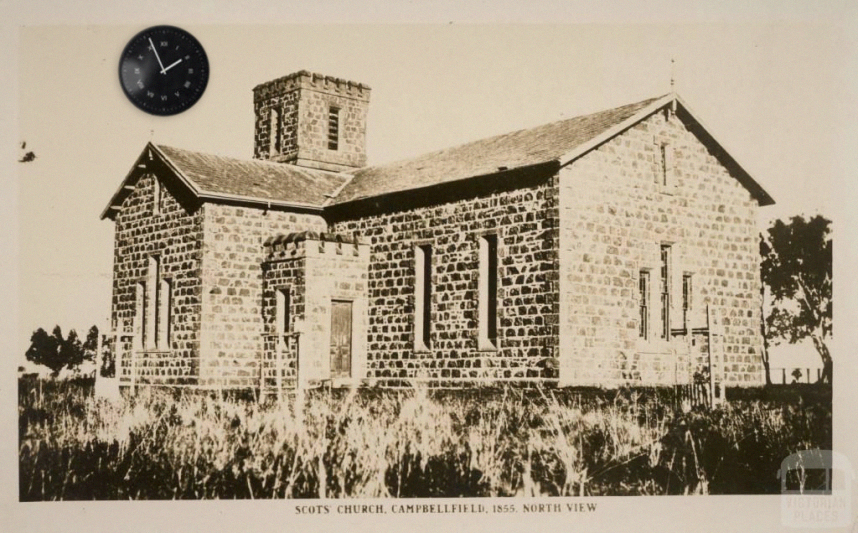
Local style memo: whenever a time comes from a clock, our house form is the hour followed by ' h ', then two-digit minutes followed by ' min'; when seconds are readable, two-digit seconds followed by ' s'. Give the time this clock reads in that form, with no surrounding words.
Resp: 1 h 56 min
